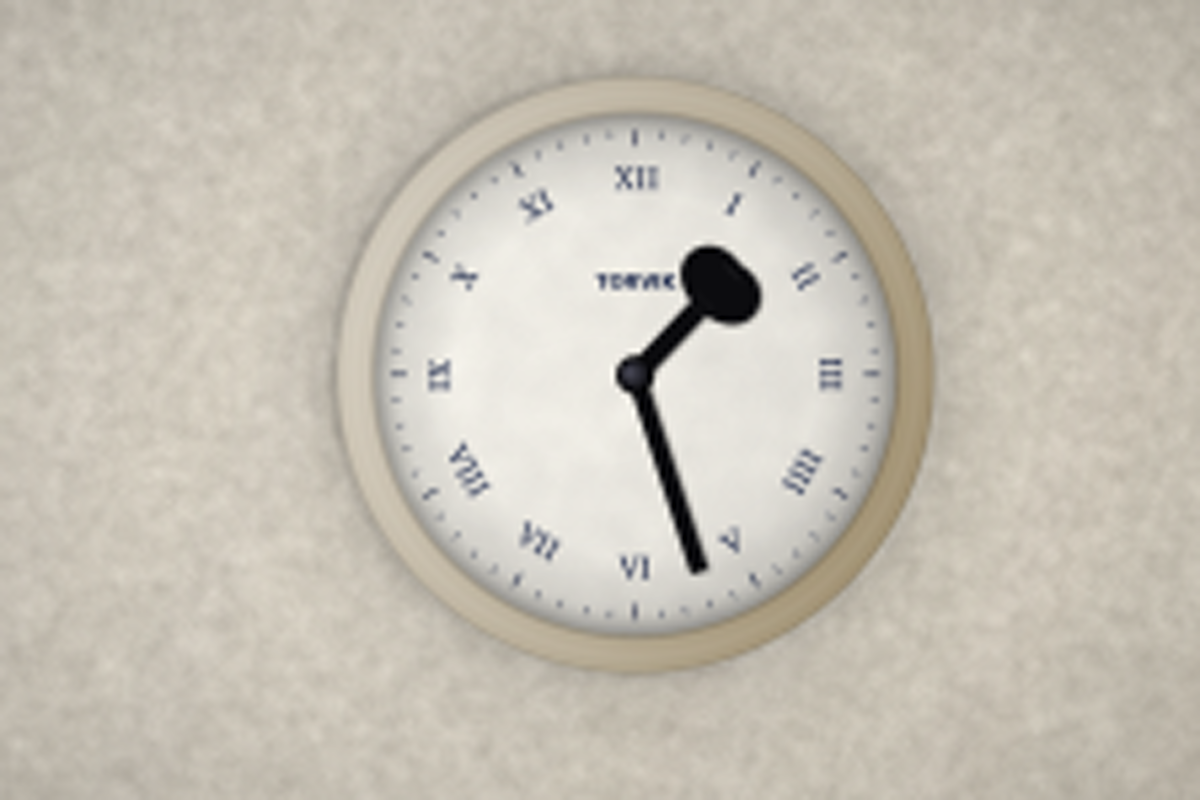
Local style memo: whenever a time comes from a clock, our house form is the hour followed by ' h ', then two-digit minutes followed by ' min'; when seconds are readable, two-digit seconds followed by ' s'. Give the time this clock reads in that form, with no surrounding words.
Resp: 1 h 27 min
